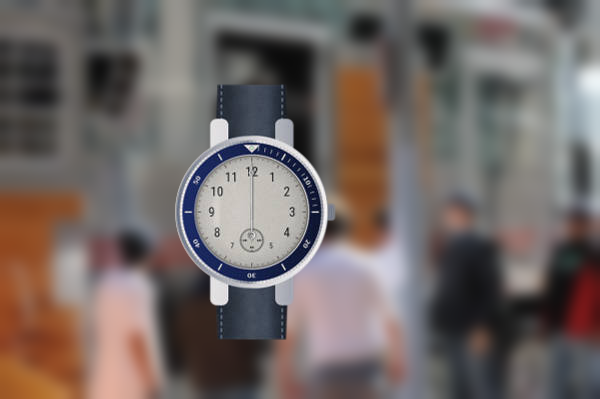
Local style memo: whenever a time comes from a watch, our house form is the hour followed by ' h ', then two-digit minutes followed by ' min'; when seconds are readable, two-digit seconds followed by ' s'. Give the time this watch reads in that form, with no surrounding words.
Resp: 6 h 00 min
